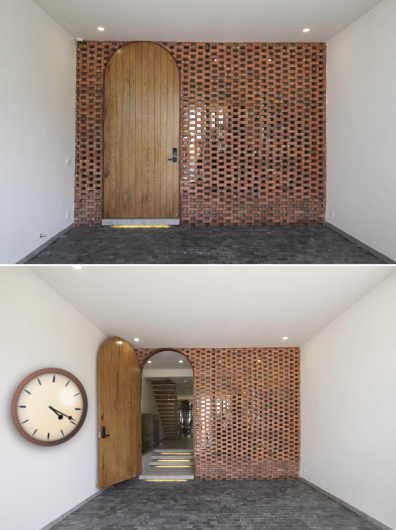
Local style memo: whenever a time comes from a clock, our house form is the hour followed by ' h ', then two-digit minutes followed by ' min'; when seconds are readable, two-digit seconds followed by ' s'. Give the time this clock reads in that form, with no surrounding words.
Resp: 4 h 19 min
